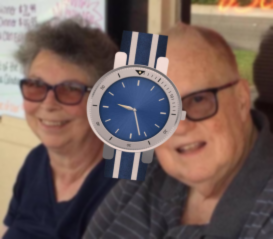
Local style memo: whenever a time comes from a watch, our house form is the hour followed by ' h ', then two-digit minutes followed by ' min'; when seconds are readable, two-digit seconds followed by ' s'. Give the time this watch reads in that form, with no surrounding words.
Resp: 9 h 27 min
